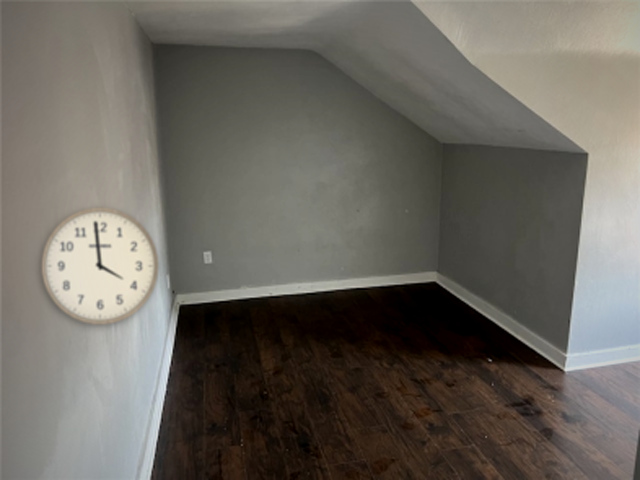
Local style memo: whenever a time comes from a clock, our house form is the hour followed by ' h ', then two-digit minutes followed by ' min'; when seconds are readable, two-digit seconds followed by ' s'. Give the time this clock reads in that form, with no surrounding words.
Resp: 3 h 59 min
